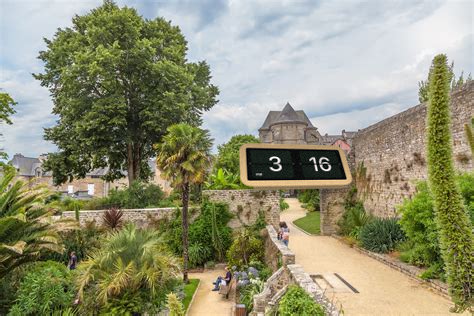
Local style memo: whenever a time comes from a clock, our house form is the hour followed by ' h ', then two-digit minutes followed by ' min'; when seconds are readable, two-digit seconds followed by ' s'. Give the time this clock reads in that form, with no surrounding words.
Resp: 3 h 16 min
